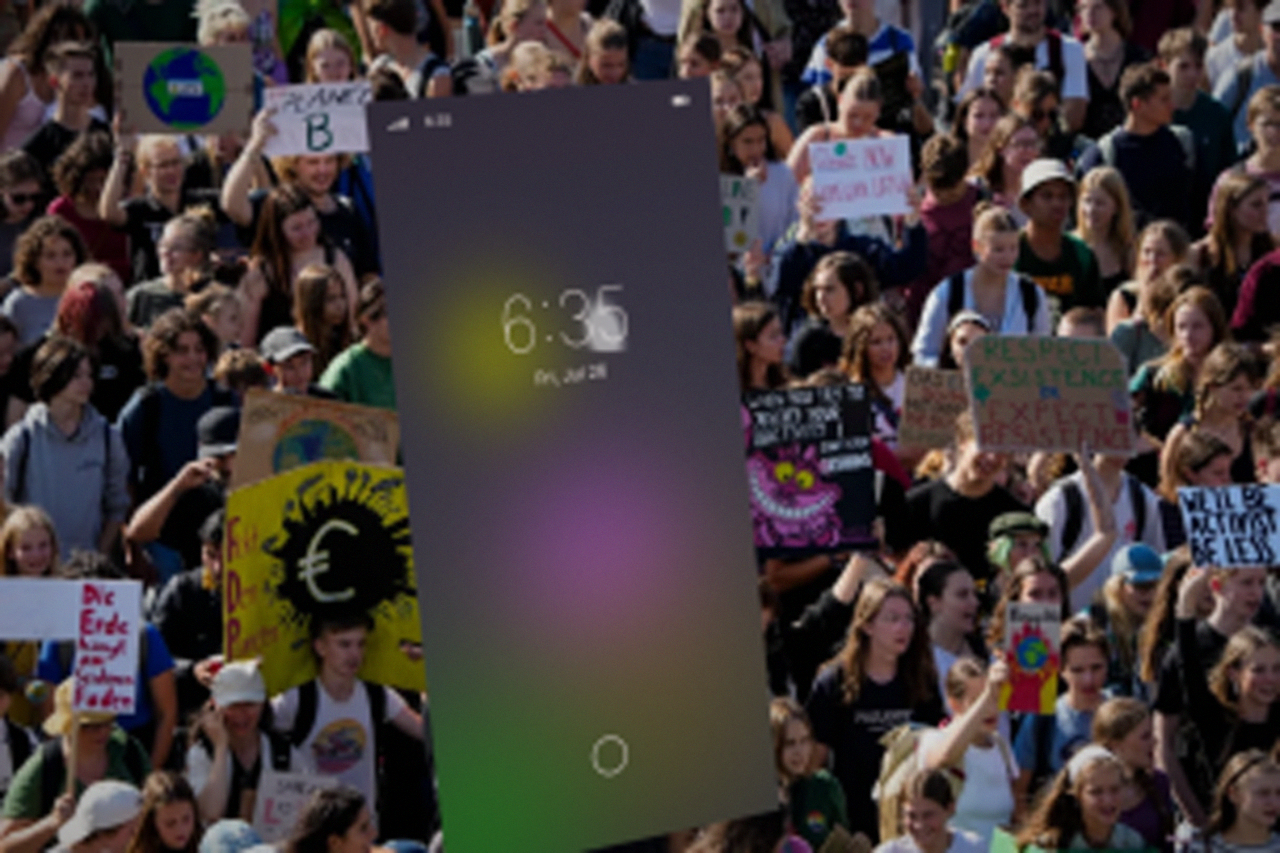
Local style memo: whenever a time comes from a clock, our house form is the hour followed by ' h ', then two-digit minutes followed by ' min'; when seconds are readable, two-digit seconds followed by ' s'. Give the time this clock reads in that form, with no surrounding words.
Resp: 6 h 35 min
